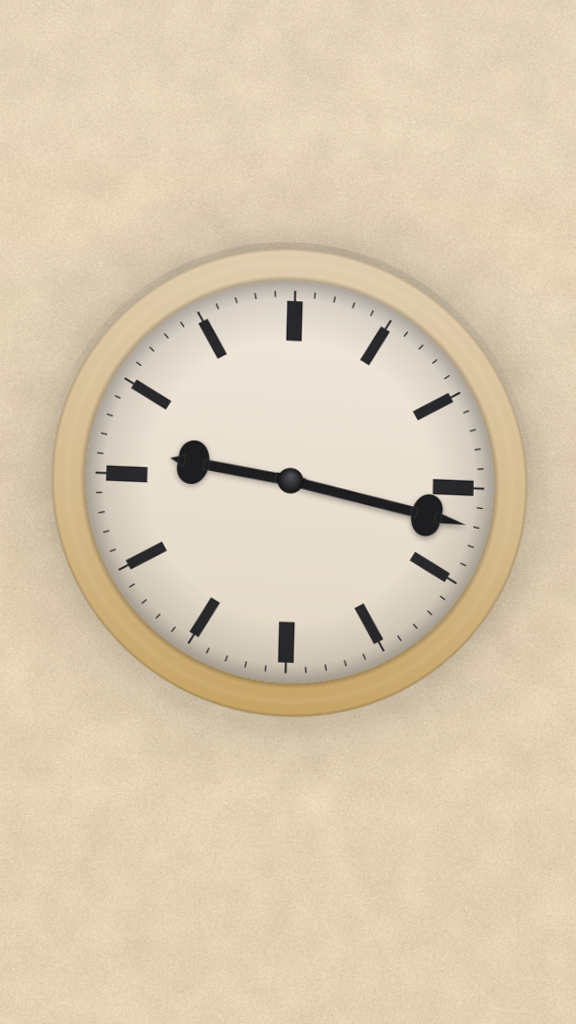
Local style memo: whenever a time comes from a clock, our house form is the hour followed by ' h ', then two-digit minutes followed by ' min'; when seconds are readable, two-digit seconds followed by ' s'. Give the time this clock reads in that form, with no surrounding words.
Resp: 9 h 17 min
